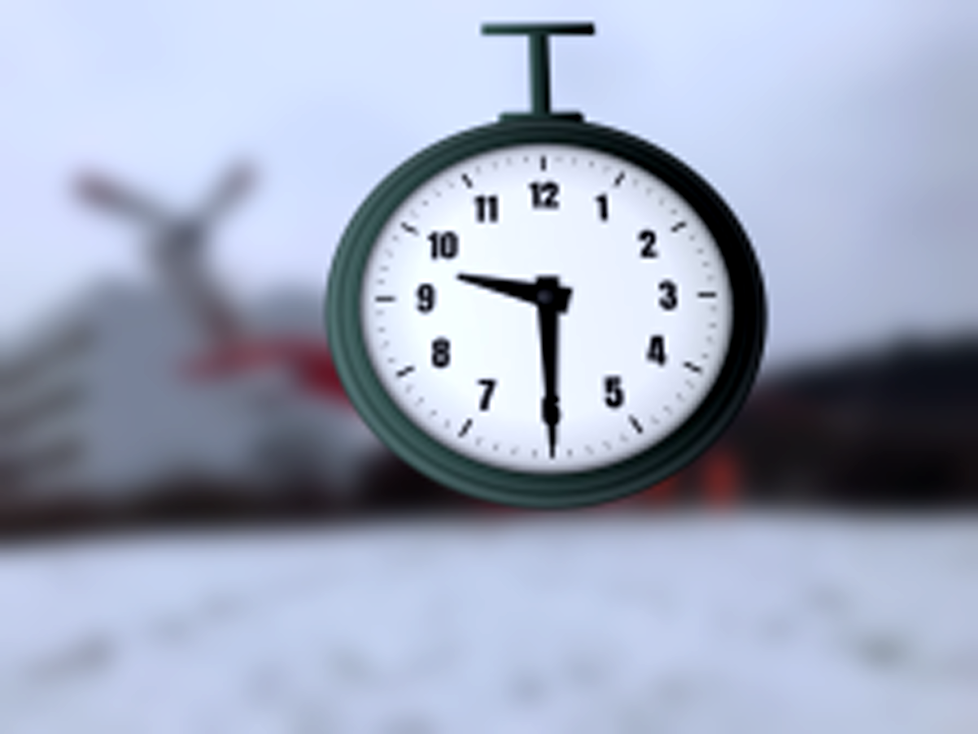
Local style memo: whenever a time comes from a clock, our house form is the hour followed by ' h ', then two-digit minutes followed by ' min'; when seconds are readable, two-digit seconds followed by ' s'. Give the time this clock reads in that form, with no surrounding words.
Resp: 9 h 30 min
